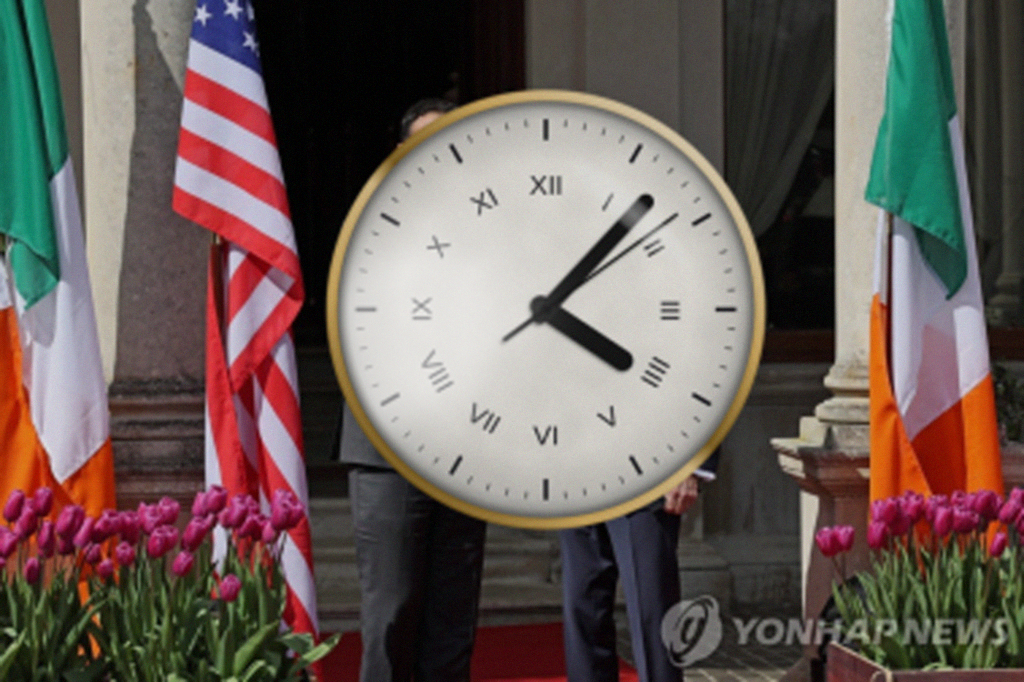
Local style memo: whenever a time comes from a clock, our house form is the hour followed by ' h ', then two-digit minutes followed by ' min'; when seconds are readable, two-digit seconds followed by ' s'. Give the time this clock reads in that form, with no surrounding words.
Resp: 4 h 07 min 09 s
